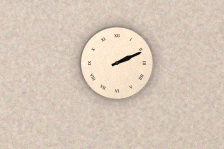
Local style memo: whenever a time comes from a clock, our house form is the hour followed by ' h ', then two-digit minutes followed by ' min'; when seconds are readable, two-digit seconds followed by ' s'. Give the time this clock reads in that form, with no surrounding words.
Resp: 2 h 11 min
